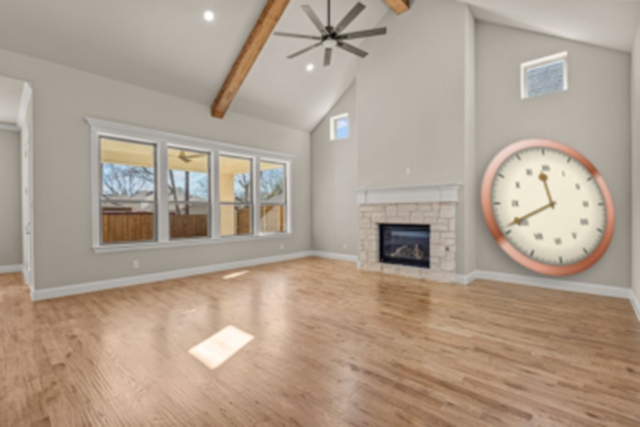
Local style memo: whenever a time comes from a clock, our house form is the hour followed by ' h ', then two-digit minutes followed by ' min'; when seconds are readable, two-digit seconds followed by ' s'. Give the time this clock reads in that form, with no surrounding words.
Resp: 11 h 41 min
